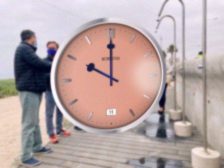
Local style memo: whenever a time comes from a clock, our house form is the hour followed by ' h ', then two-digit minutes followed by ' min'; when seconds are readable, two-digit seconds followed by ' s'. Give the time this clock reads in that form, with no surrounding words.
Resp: 10 h 00 min
